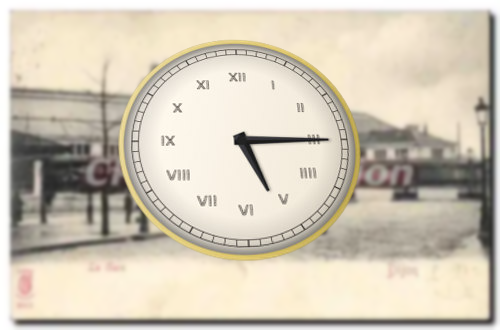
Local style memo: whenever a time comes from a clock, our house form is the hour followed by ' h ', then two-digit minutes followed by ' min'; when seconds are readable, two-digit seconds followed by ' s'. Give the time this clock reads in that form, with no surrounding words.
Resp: 5 h 15 min
